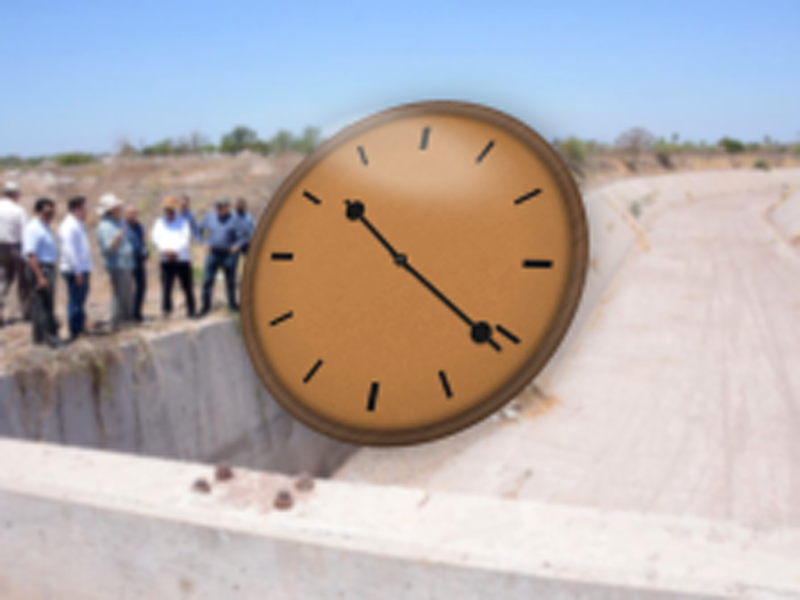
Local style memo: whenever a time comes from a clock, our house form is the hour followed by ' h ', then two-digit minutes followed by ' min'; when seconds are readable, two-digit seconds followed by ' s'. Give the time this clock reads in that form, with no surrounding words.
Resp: 10 h 21 min
